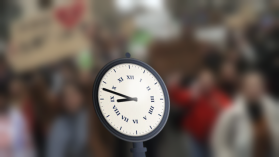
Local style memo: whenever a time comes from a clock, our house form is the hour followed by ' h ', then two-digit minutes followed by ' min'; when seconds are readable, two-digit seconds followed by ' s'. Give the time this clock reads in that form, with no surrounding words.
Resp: 8 h 48 min
